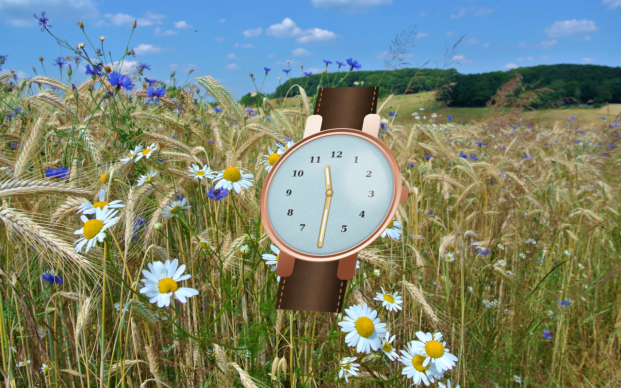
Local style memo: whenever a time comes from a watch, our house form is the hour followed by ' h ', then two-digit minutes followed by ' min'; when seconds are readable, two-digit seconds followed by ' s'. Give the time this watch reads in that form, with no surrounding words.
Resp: 11 h 30 min
